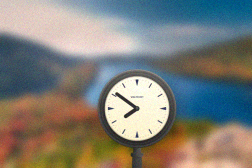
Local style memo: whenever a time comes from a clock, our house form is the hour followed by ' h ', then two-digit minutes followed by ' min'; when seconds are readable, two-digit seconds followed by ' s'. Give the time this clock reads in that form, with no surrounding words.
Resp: 7 h 51 min
